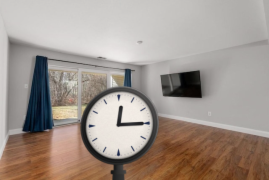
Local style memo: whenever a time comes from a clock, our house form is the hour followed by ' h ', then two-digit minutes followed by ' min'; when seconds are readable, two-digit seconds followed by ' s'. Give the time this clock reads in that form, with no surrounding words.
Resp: 12 h 15 min
